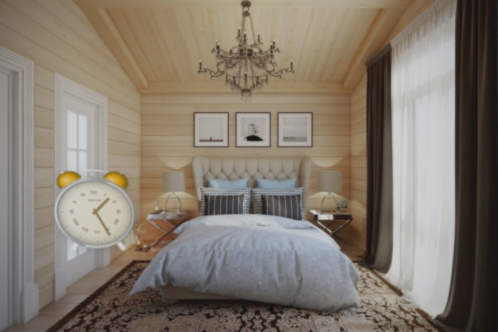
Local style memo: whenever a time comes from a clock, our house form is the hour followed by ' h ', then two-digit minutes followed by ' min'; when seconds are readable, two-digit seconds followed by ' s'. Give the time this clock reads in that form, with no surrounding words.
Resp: 1 h 26 min
